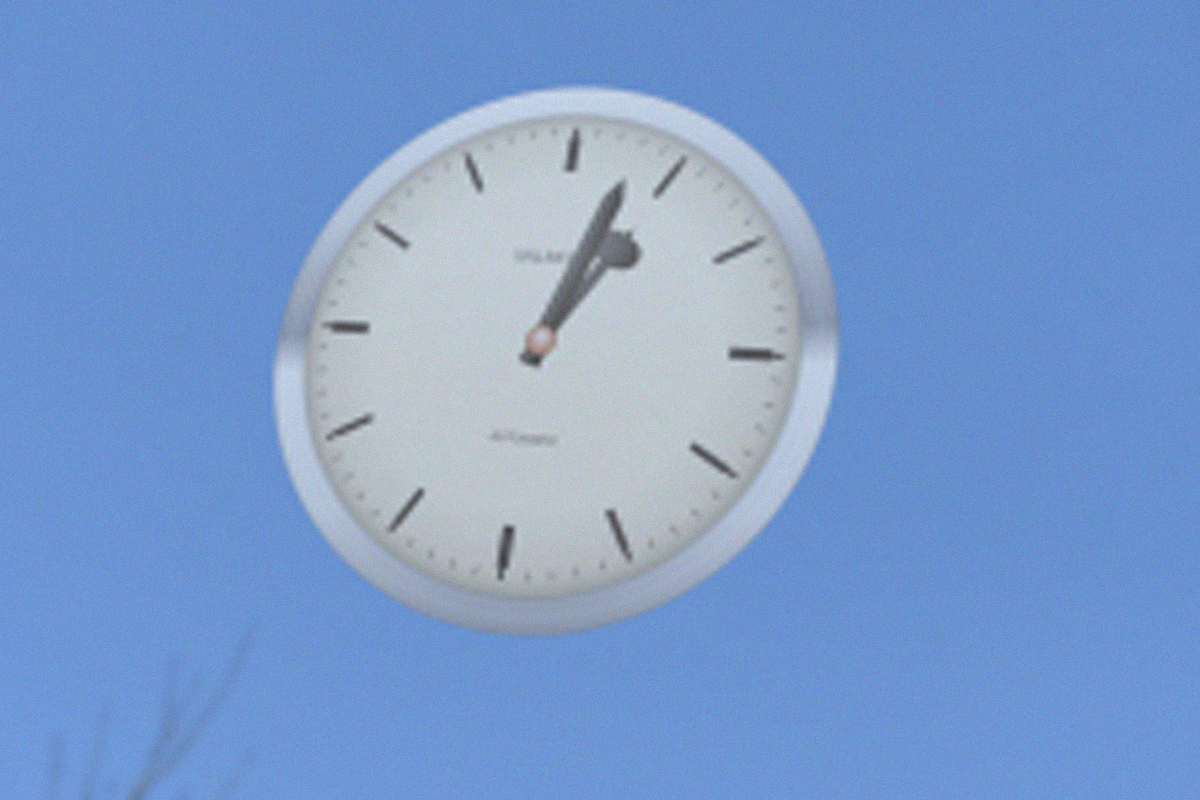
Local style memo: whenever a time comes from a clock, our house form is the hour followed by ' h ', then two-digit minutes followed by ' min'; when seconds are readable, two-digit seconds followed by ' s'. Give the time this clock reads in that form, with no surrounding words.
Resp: 1 h 03 min
